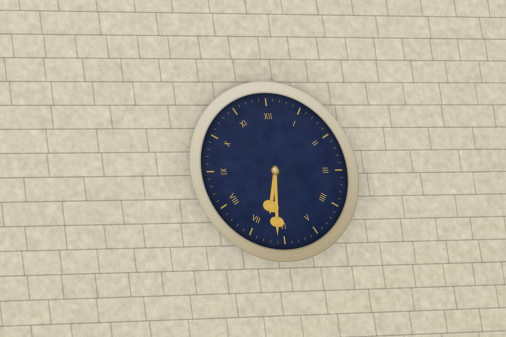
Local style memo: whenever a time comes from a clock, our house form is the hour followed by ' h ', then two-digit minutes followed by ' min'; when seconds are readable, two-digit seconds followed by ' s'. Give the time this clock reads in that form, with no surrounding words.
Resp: 6 h 31 min
